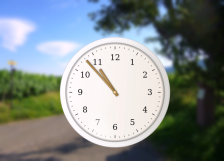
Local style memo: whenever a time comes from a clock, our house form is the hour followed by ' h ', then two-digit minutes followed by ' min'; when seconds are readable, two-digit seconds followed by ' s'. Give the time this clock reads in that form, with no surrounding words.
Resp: 10 h 53 min
